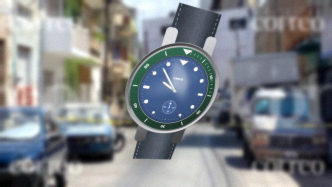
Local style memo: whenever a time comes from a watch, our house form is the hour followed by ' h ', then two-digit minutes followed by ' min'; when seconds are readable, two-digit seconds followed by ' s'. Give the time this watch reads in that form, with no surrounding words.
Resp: 9 h 53 min
